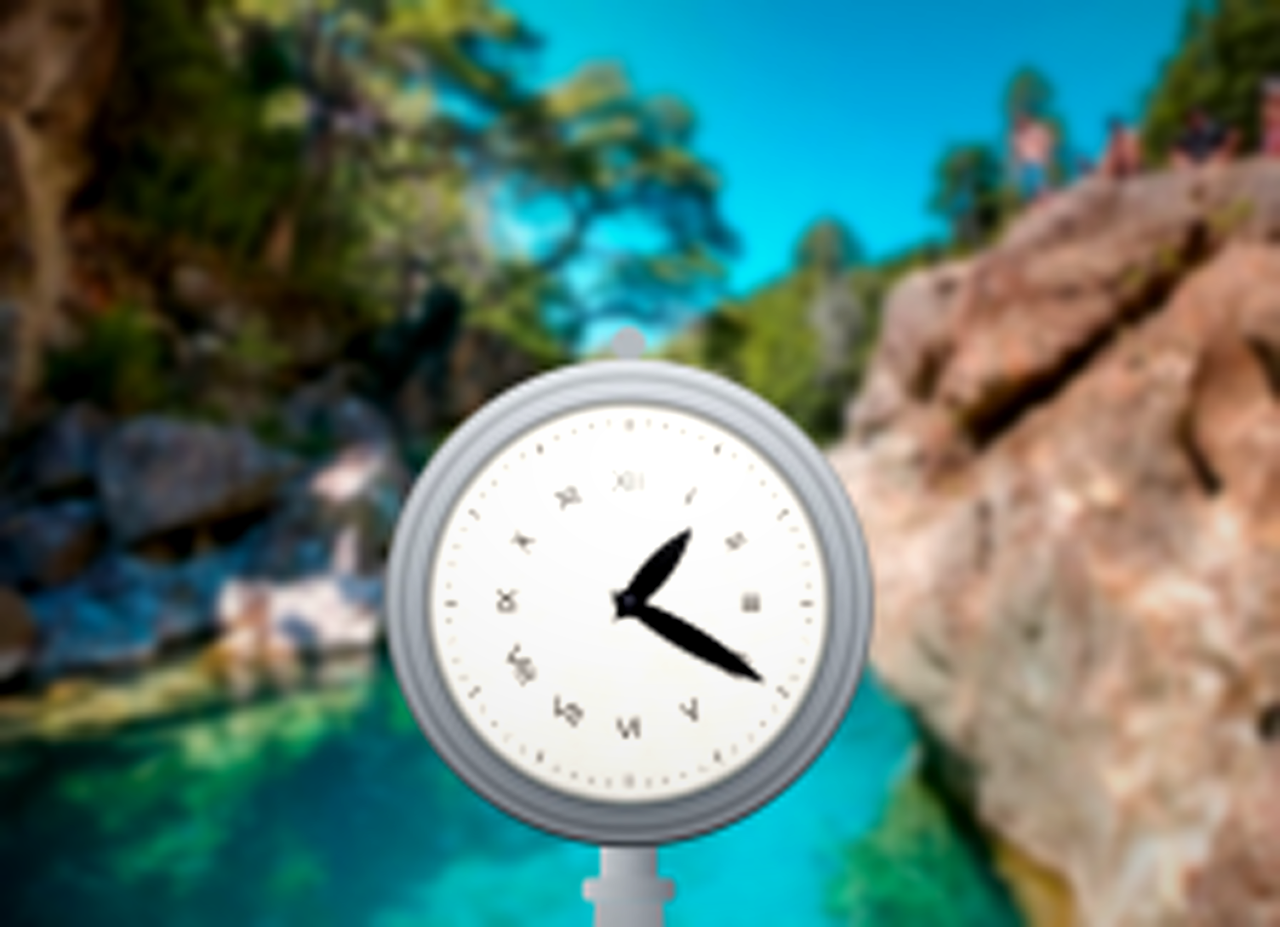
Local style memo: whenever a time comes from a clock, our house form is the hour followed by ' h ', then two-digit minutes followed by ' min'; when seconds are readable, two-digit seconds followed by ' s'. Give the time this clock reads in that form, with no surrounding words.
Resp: 1 h 20 min
